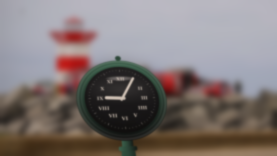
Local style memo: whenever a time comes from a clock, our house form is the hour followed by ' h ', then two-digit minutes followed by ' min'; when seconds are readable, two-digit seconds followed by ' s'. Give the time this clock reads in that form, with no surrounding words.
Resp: 9 h 05 min
